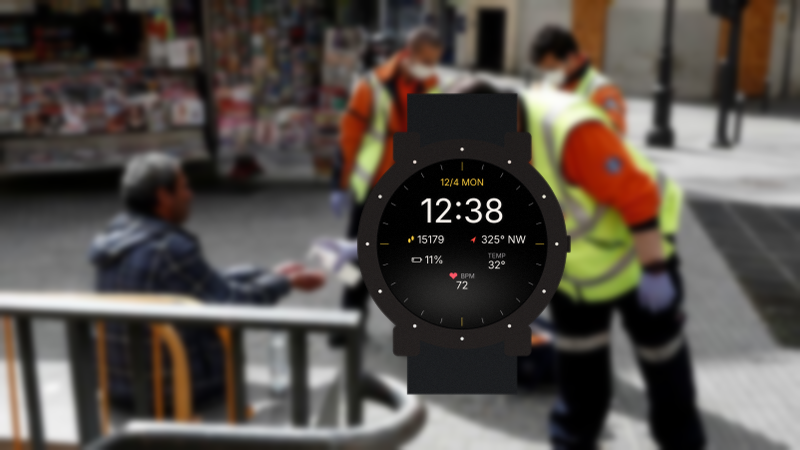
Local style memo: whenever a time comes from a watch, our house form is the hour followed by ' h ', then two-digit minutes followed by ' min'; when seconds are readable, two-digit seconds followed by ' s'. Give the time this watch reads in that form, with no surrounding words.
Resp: 12 h 38 min
